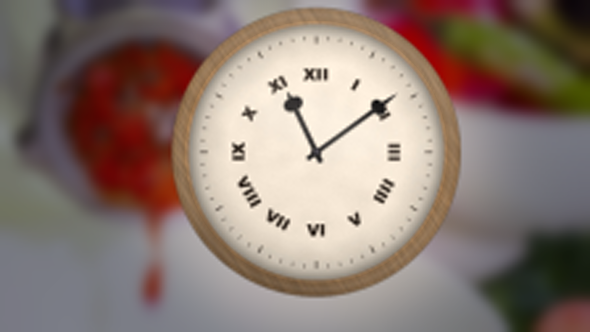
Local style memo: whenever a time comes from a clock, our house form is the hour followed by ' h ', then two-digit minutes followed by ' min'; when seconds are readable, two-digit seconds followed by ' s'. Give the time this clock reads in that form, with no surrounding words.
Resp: 11 h 09 min
